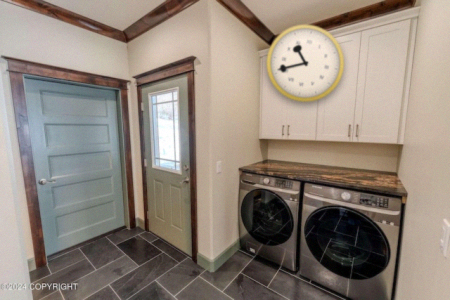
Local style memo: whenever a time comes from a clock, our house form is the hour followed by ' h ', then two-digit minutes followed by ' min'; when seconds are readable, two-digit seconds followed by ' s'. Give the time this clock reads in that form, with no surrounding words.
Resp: 10 h 41 min
